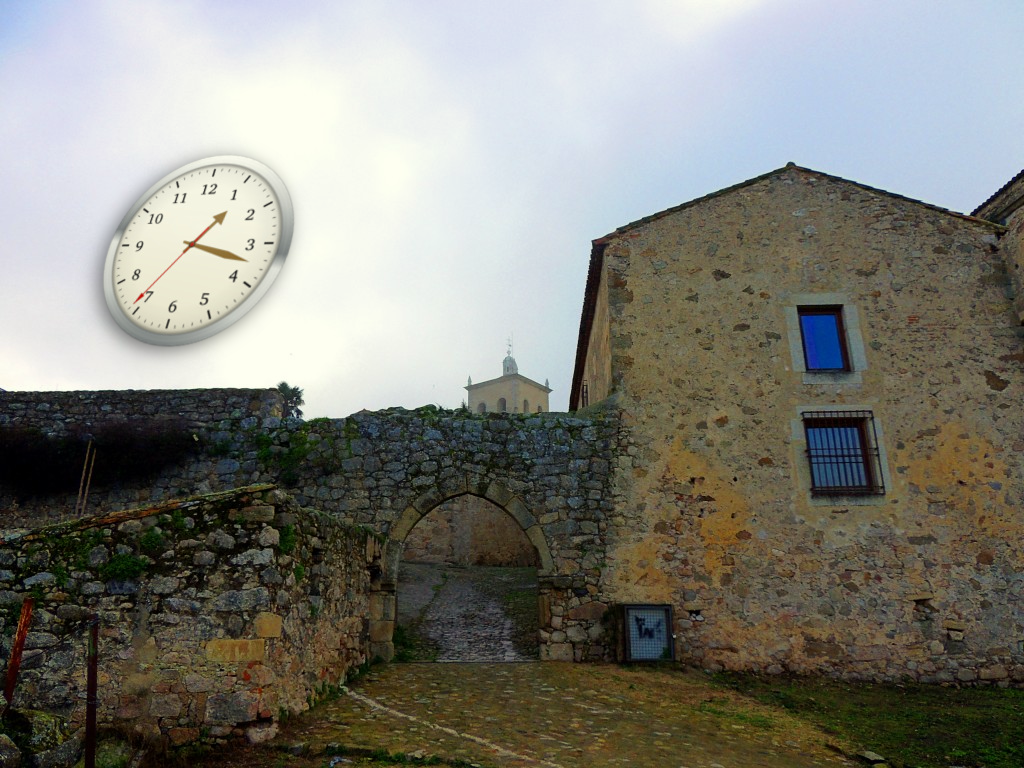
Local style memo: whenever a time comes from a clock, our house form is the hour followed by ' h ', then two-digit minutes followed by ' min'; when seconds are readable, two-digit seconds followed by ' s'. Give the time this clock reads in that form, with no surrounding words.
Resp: 1 h 17 min 36 s
